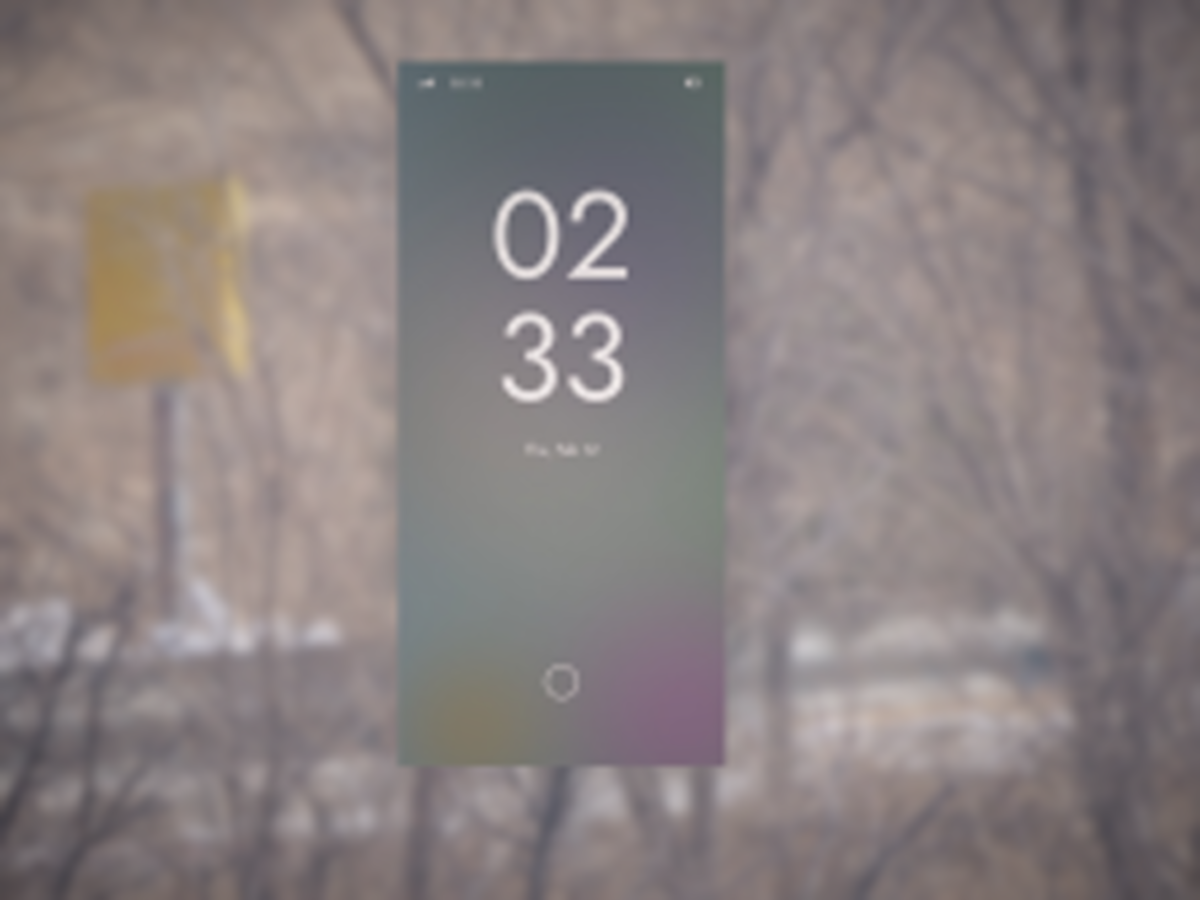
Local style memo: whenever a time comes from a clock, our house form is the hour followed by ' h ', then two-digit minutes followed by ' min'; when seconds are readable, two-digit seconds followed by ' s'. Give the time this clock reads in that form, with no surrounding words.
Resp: 2 h 33 min
